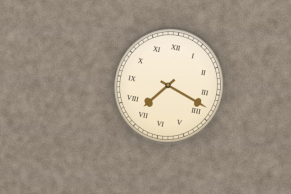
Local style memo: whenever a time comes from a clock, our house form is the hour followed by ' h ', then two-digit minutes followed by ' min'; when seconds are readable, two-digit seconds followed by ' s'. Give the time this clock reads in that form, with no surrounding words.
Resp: 7 h 18 min
